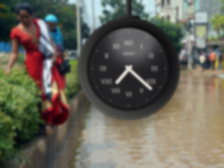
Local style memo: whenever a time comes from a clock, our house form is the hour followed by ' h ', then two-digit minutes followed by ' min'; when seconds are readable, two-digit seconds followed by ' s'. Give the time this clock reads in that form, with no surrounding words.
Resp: 7 h 22 min
